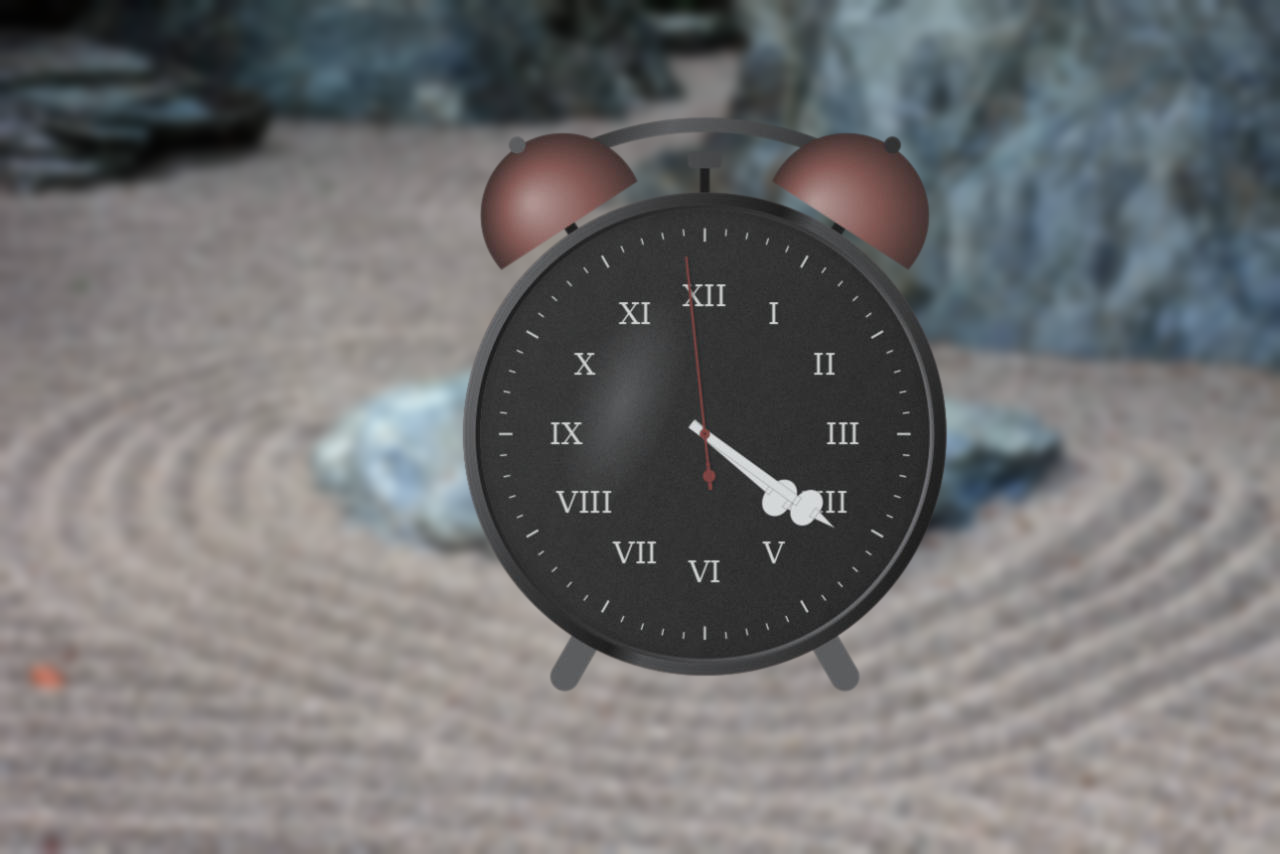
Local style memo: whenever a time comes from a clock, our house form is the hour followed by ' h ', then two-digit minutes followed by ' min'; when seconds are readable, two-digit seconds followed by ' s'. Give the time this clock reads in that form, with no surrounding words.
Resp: 4 h 20 min 59 s
